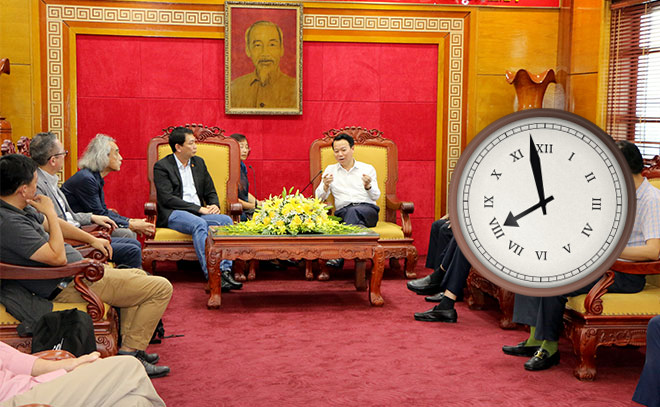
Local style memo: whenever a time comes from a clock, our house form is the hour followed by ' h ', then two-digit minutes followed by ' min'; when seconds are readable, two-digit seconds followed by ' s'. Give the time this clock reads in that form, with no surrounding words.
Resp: 7 h 58 min
